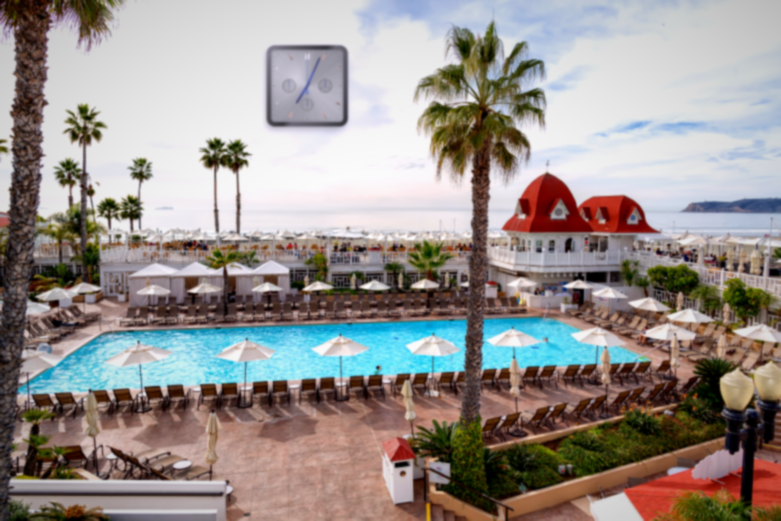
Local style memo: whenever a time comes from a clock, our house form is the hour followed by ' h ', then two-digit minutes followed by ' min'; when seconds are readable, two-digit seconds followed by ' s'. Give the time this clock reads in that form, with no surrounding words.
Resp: 7 h 04 min
